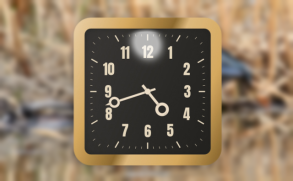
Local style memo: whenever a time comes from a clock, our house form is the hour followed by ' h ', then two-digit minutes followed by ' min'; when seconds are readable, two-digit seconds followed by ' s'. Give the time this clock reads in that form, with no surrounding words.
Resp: 4 h 42 min
